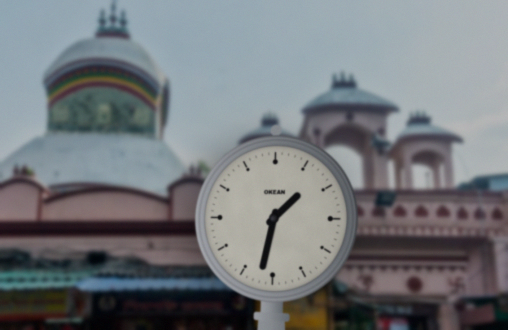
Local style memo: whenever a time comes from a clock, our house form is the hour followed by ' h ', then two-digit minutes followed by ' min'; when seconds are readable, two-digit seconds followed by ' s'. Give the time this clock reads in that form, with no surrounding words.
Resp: 1 h 32 min
